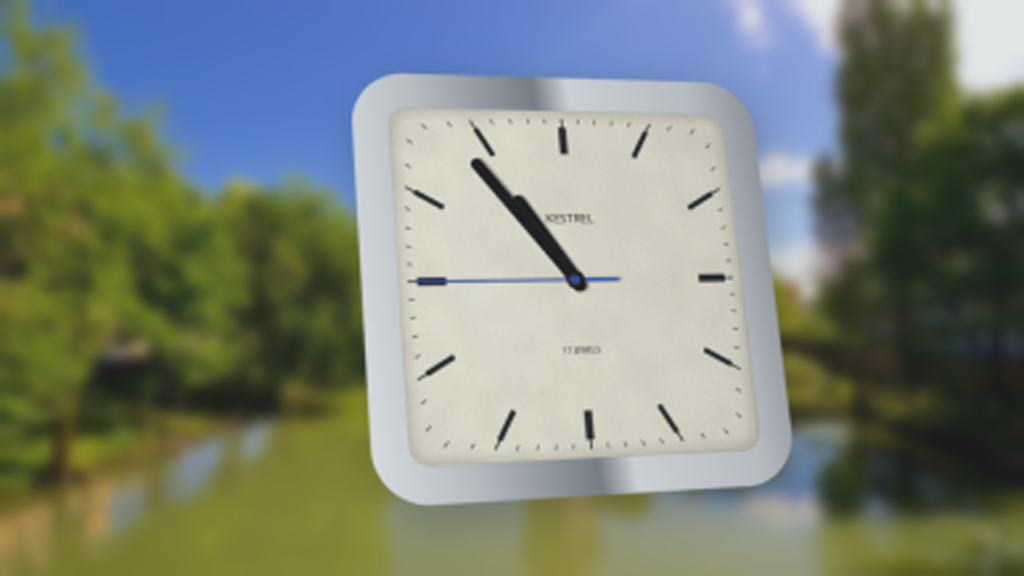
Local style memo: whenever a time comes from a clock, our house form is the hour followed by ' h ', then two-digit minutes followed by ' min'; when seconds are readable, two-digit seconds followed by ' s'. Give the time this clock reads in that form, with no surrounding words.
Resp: 10 h 53 min 45 s
